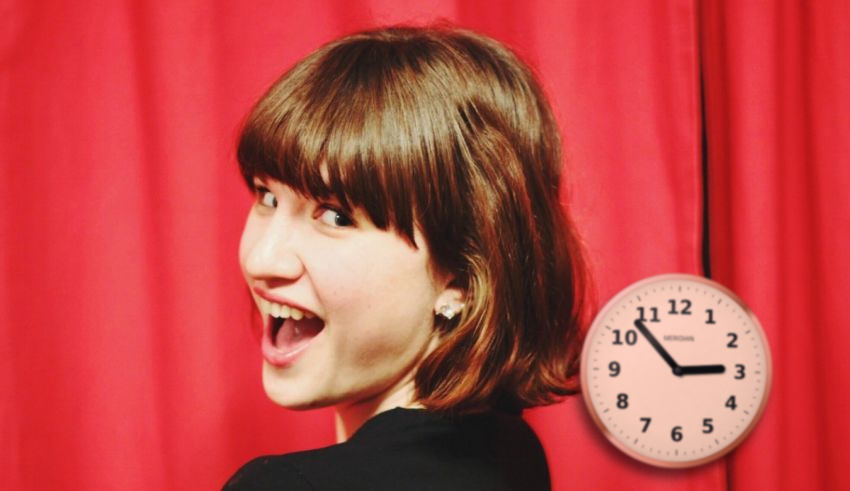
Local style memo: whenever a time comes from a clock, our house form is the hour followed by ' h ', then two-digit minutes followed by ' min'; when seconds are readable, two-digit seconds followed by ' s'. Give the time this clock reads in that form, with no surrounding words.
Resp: 2 h 53 min
